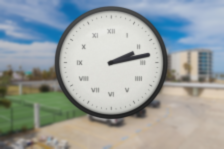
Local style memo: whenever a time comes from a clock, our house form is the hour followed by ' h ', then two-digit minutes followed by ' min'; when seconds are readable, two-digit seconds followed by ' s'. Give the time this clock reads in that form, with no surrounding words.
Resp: 2 h 13 min
